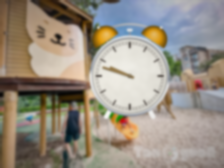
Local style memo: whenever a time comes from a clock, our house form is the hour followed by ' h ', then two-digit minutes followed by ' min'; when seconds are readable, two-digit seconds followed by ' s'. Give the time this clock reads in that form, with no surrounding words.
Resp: 9 h 48 min
